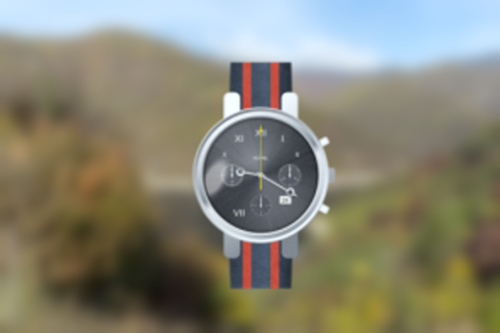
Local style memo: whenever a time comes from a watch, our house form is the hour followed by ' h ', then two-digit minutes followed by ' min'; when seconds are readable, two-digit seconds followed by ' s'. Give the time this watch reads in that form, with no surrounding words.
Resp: 9 h 20 min
